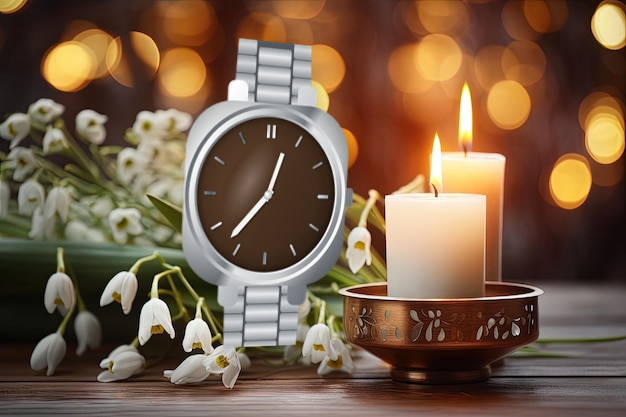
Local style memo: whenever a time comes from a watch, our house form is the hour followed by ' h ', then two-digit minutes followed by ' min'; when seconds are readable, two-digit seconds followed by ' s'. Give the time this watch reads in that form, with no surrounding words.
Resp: 12 h 37 min
